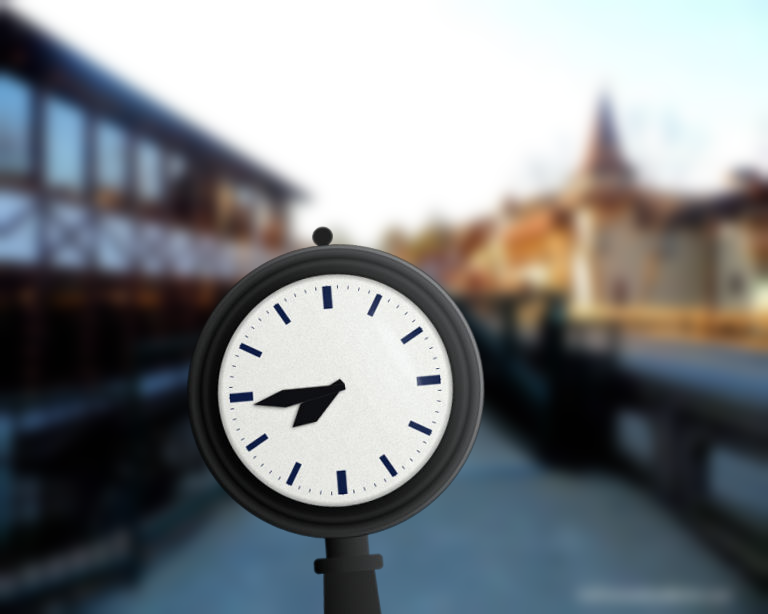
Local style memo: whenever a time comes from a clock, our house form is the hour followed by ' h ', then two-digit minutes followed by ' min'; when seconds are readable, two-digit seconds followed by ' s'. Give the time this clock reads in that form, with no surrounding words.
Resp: 7 h 44 min
